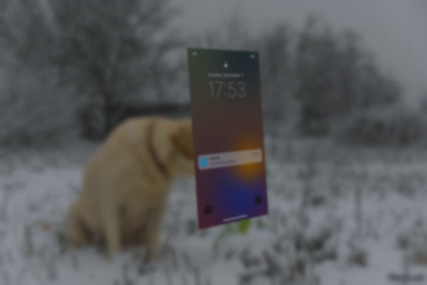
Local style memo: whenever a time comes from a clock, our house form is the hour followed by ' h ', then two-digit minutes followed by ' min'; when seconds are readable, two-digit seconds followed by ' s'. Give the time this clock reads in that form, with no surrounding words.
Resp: 17 h 53 min
